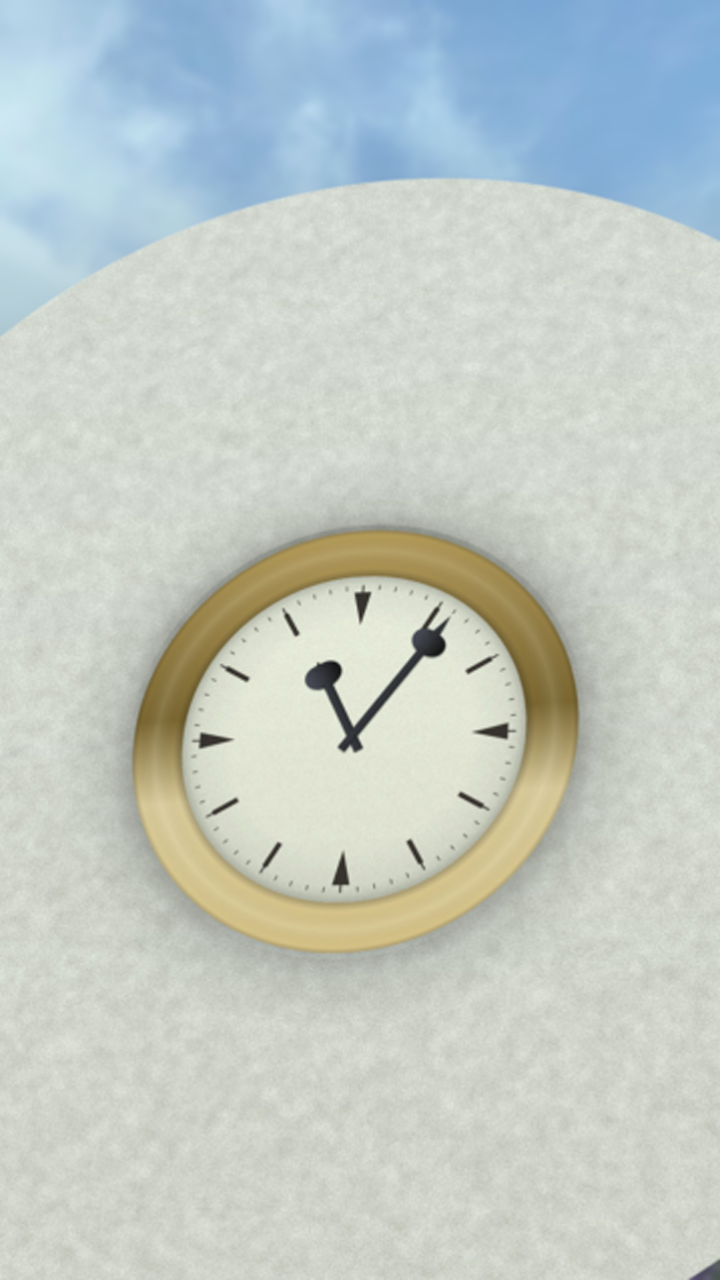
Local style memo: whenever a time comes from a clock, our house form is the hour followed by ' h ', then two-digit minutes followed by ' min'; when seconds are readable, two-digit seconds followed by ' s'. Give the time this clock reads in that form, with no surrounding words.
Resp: 11 h 06 min
